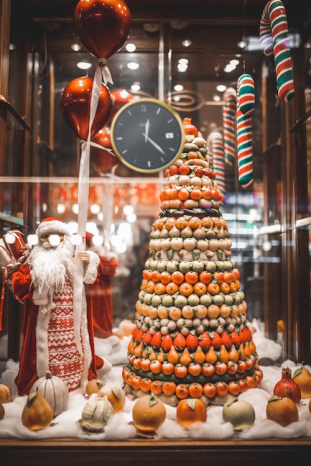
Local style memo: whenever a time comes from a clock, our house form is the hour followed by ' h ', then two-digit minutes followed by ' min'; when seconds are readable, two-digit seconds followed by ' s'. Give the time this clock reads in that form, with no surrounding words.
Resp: 12 h 23 min
